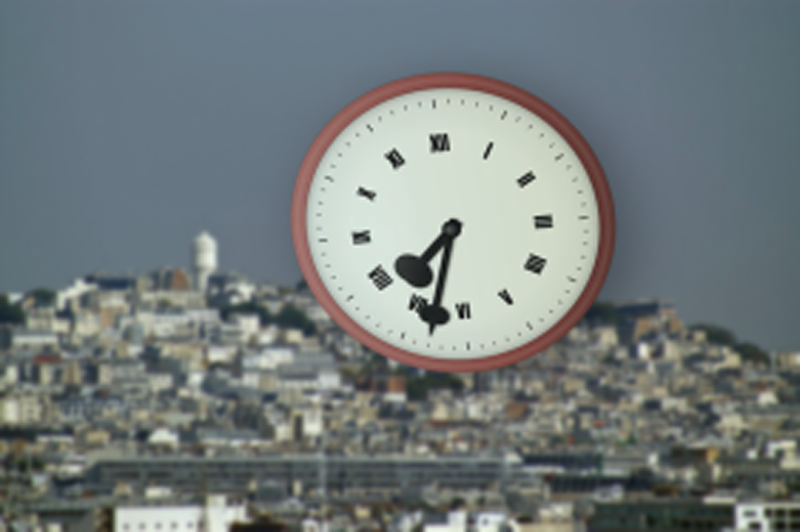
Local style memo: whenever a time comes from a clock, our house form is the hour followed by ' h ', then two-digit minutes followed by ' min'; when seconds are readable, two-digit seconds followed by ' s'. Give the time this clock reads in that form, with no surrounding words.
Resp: 7 h 33 min
